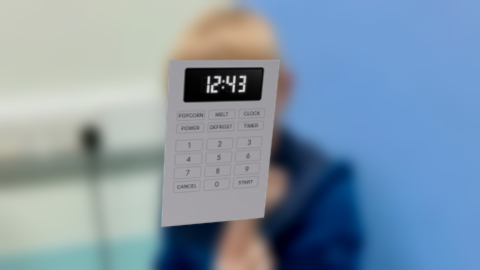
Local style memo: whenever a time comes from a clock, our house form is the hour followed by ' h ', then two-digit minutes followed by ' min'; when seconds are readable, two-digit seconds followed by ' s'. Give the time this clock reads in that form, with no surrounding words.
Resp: 12 h 43 min
